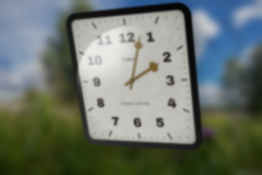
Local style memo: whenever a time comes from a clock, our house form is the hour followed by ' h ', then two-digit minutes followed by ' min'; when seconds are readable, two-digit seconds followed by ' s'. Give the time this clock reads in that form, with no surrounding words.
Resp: 2 h 03 min
